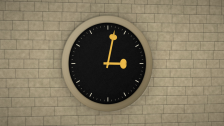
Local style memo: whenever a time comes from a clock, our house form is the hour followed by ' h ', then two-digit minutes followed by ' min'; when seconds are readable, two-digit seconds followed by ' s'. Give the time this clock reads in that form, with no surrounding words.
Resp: 3 h 02 min
